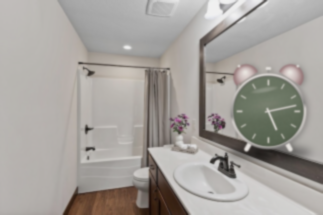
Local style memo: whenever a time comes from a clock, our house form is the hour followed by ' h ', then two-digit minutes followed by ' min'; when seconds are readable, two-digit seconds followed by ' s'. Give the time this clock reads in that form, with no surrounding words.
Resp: 5 h 13 min
